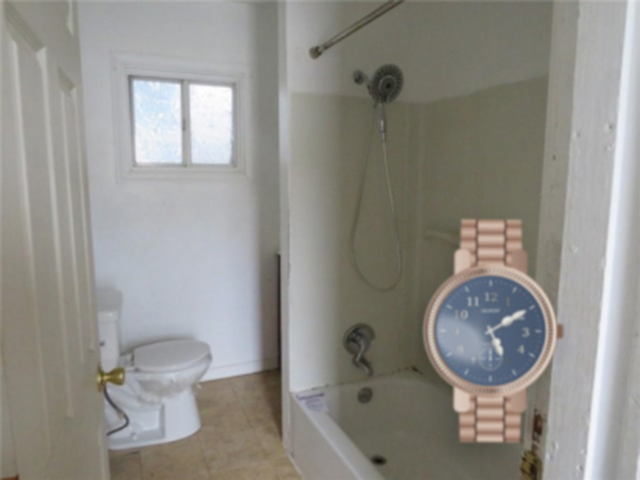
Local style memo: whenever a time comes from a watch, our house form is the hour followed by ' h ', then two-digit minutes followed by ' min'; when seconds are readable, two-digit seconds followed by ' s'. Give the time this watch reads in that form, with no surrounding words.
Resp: 5 h 10 min
